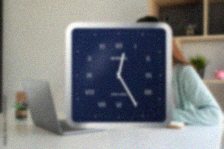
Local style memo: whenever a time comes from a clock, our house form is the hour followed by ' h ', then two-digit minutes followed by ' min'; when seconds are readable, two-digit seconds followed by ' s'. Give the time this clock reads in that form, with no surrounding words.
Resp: 12 h 25 min
